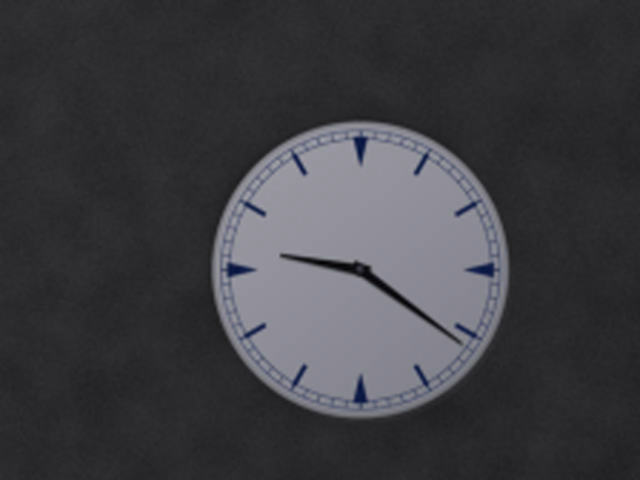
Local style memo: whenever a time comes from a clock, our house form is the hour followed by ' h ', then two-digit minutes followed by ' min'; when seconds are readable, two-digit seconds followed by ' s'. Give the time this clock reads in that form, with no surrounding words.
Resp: 9 h 21 min
